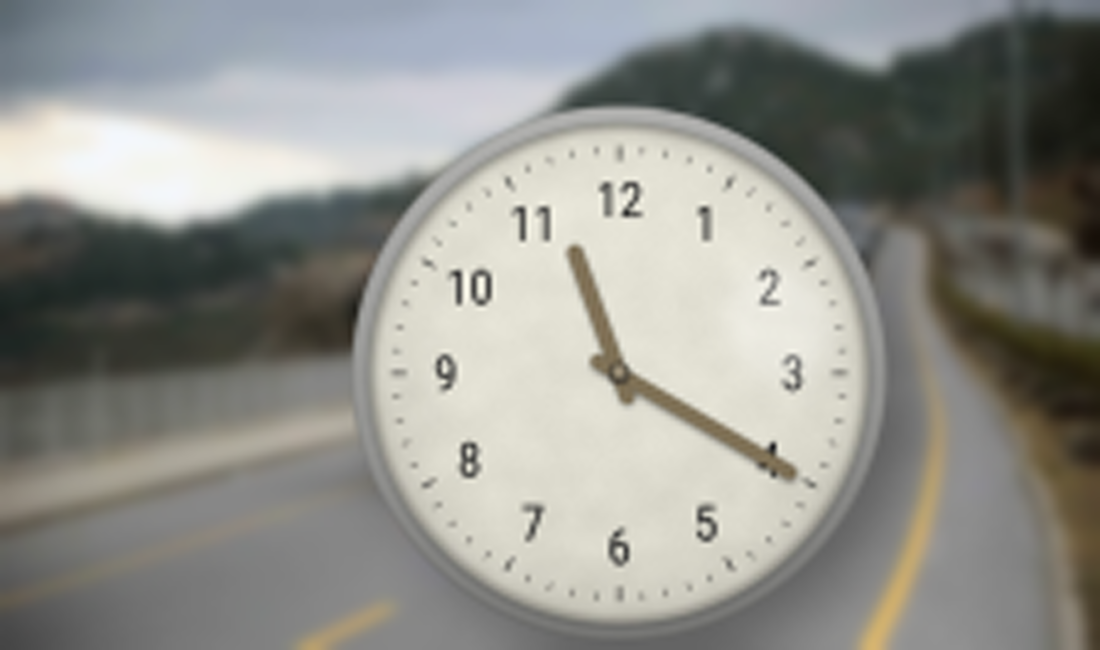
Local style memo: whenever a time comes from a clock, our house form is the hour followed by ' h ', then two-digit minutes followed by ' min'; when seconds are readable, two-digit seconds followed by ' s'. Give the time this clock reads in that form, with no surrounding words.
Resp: 11 h 20 min
